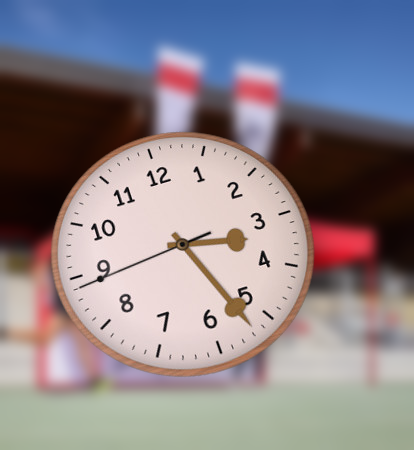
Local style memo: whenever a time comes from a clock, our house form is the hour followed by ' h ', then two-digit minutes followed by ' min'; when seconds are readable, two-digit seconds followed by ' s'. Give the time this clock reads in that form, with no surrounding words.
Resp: 3 h 26 min 44 s
